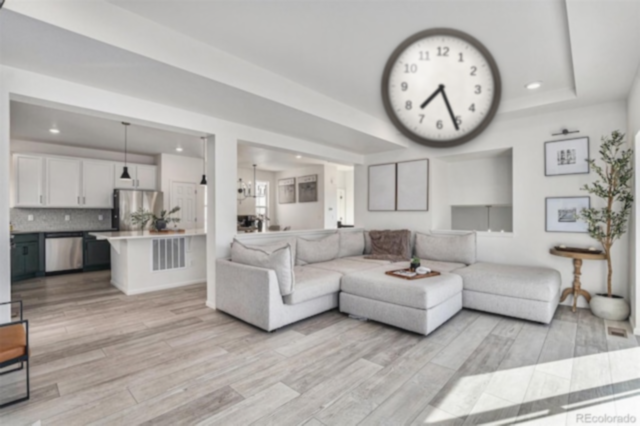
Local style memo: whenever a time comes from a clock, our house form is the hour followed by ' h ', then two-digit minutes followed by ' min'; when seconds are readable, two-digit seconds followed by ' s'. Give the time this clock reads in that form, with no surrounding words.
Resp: 7 h 26 min
